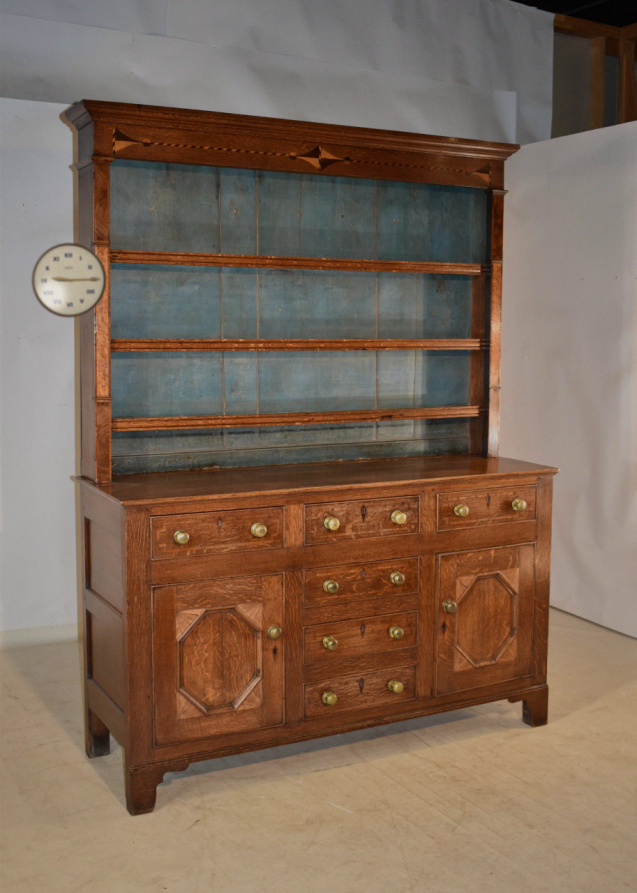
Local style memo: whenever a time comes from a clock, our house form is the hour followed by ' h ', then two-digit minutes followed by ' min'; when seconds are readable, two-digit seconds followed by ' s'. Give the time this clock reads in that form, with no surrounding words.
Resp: 9 h 15 min
